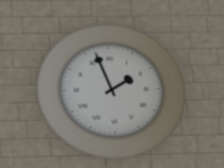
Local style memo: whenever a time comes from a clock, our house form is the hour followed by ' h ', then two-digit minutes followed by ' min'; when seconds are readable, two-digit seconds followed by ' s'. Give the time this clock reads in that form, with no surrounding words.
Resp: 1 h 57 min
